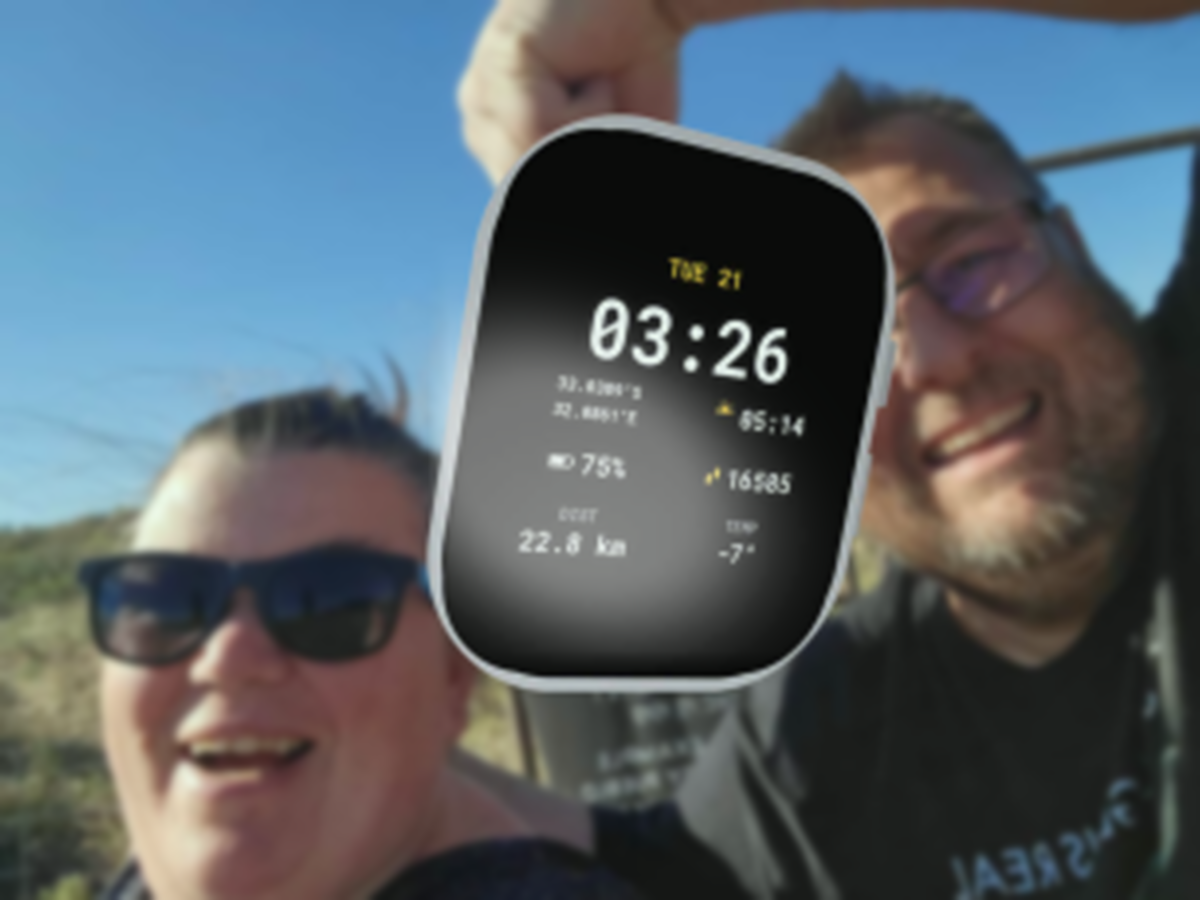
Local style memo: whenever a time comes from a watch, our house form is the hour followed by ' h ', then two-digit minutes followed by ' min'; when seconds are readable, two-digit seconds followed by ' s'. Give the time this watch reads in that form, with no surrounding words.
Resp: 3 h 26 min
